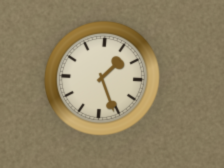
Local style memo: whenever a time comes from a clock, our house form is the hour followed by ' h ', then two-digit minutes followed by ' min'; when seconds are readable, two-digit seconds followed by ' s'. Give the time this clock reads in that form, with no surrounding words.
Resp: 1 h 26 min
